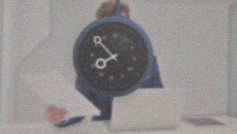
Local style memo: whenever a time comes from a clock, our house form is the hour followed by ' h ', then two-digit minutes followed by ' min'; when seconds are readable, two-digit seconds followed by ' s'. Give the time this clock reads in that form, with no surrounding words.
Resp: 7 h 52 min
